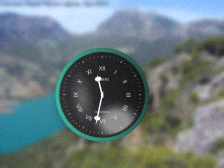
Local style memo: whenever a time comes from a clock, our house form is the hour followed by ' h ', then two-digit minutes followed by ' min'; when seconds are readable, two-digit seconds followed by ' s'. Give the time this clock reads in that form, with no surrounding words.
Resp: 11 h 32 min
